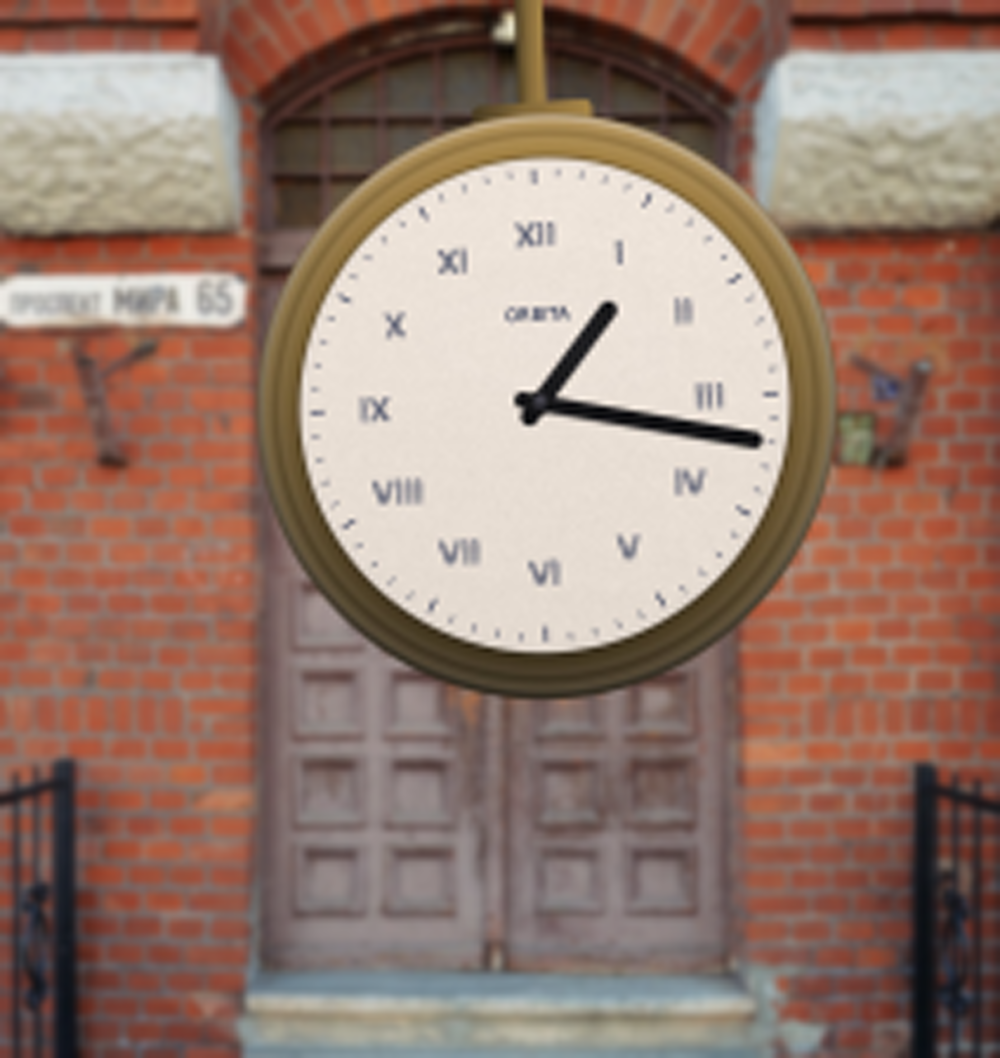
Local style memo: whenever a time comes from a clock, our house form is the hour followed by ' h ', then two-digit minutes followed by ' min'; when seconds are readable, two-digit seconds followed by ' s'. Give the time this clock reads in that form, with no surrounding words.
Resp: 1 h 17 min
